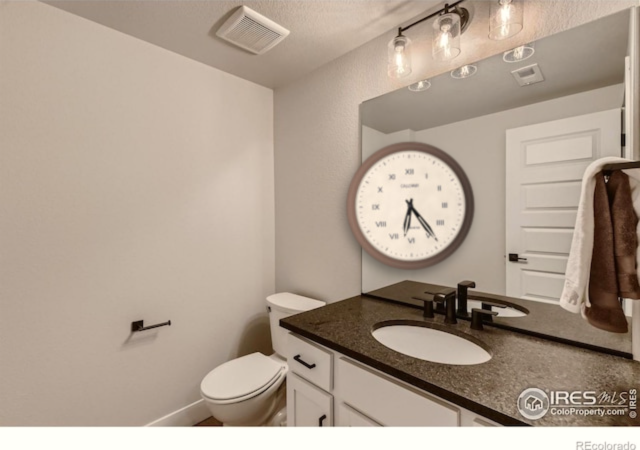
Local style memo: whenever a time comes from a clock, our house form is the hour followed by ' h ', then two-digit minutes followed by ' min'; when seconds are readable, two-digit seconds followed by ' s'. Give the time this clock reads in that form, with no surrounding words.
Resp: 6 h 24 min
